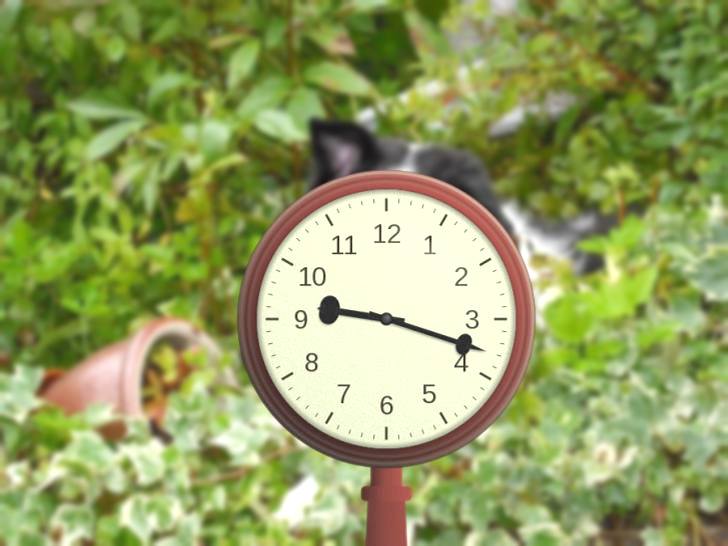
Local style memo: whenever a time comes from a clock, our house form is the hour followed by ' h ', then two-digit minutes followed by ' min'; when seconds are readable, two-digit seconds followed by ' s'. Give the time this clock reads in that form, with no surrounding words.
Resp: 9 h 18 min
